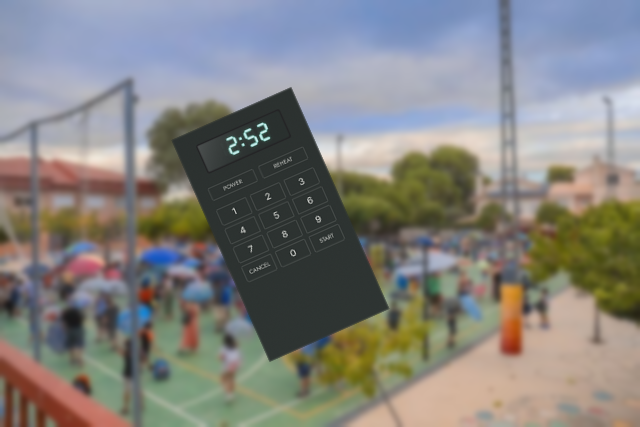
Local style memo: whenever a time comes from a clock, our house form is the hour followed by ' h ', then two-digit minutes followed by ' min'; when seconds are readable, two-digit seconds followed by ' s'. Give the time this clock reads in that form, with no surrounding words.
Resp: 2 h 52 min
